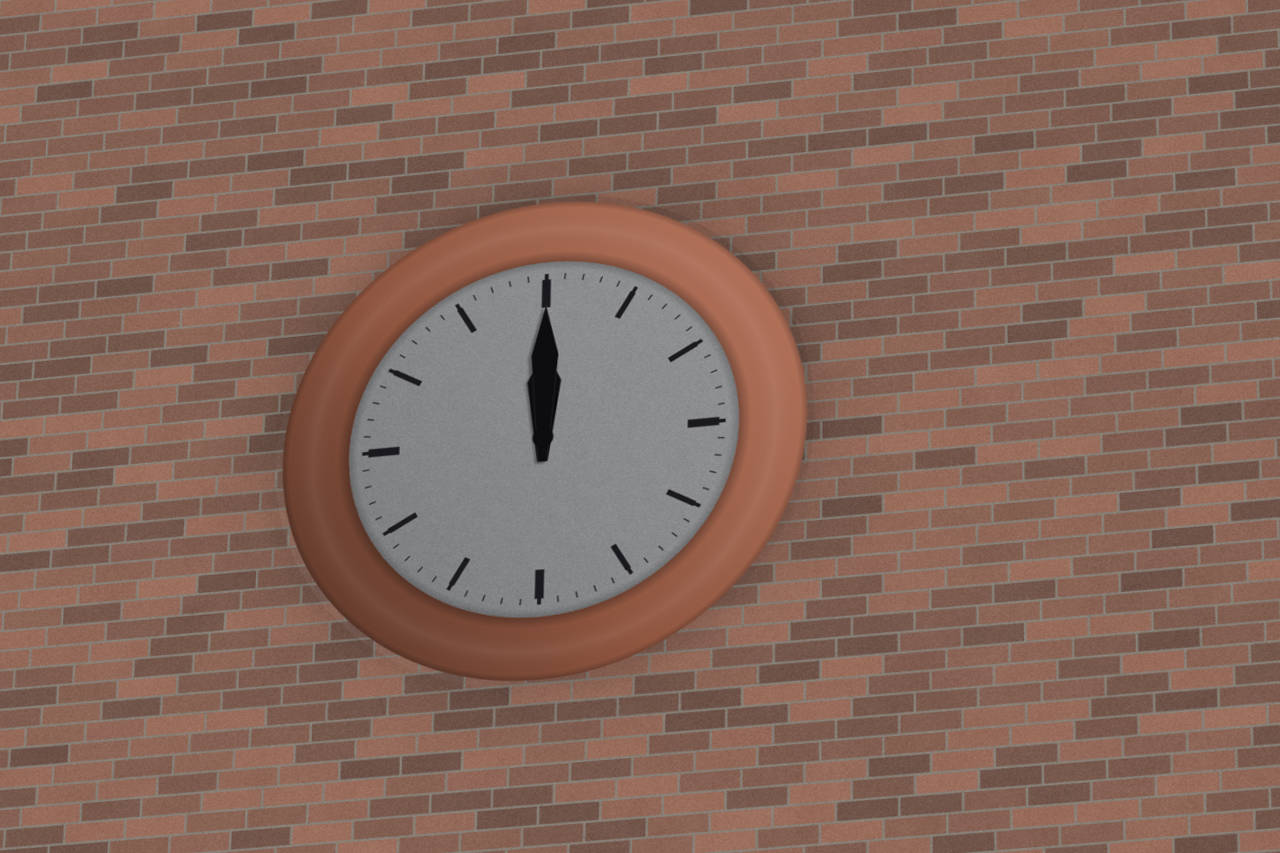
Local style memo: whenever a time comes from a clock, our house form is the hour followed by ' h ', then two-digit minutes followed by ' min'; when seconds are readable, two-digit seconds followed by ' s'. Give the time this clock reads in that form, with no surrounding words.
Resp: 12 h 00 min
